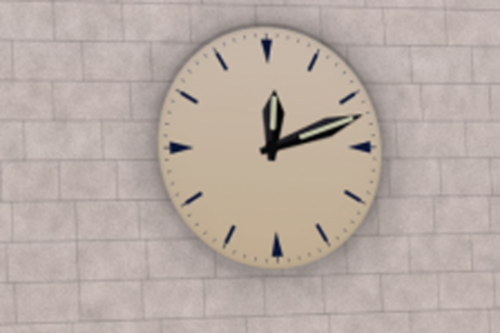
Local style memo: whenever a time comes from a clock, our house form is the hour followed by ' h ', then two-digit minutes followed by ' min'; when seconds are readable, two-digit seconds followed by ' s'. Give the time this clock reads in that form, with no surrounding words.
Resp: 12 h 12 min
